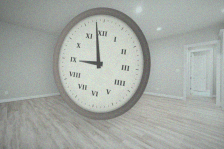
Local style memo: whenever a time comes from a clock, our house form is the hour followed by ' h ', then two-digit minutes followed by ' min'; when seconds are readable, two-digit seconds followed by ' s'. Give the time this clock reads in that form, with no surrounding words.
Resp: 8 h 58 min
